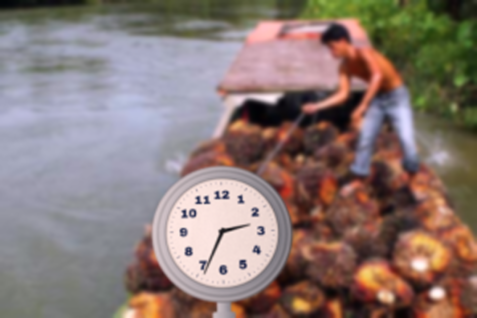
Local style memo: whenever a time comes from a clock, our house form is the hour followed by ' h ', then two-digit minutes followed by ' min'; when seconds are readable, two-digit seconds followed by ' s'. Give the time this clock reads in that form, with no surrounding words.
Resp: 2 h 34 min
